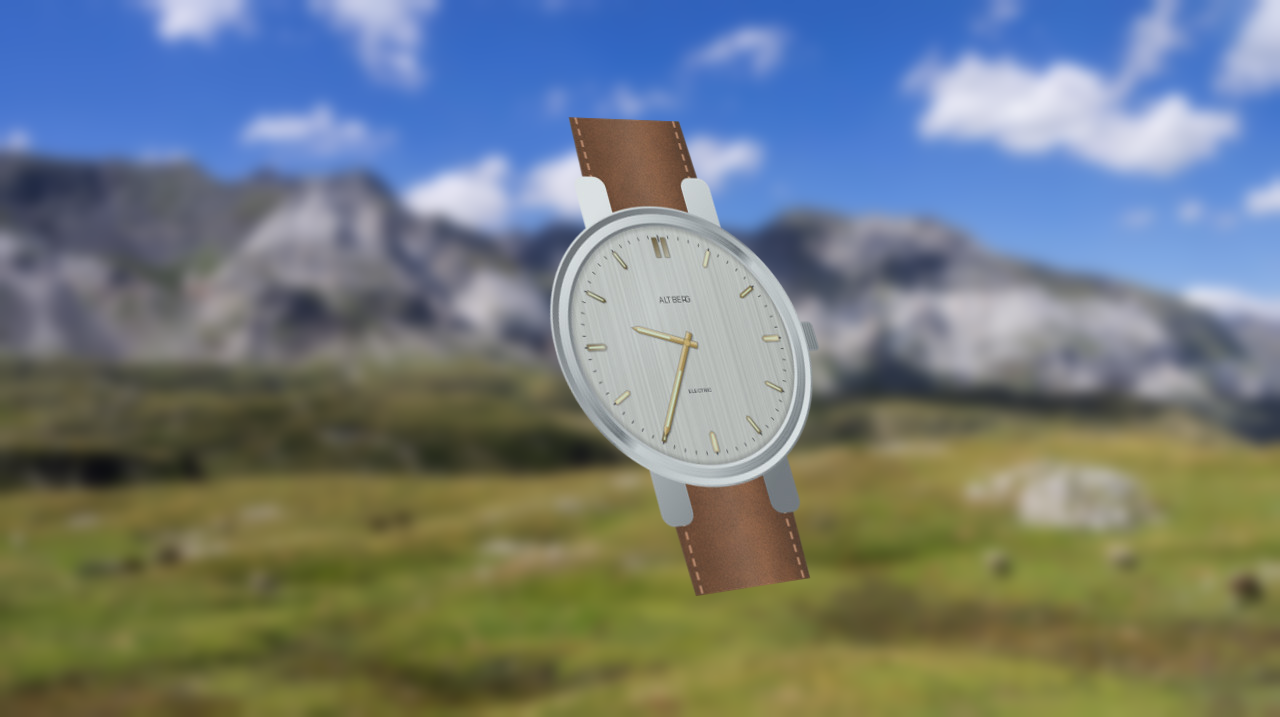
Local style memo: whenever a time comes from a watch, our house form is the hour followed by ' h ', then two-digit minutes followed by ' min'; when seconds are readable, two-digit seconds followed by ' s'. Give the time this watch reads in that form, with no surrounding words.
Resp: 9 h 35 min
